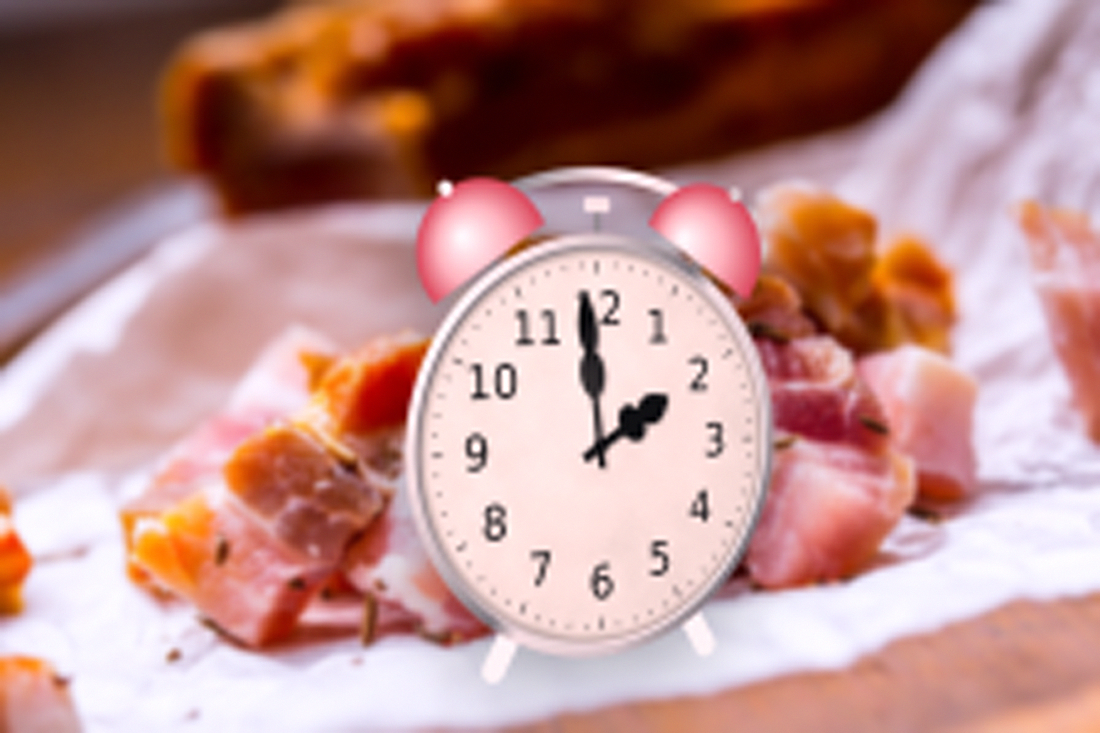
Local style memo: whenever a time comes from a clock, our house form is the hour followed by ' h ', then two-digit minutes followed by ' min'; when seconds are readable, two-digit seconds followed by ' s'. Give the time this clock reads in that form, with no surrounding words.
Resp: 1 h 59 min
